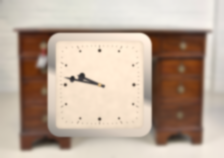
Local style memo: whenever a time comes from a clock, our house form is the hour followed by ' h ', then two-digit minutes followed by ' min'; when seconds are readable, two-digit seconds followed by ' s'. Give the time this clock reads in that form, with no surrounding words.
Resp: 9 h 47 min
